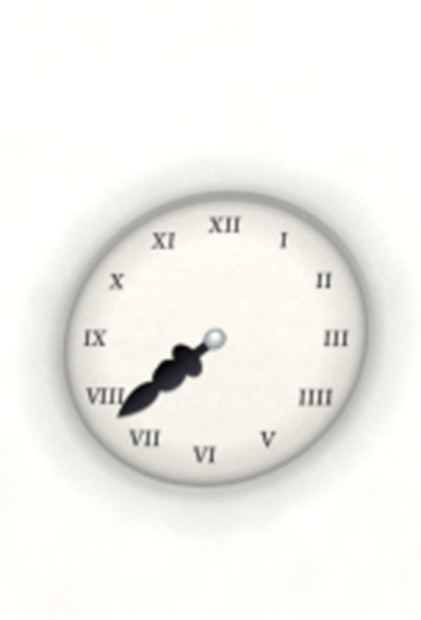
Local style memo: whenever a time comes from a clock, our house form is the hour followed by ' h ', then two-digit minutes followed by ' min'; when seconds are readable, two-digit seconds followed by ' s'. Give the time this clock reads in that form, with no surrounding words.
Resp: 7 h 38 min
